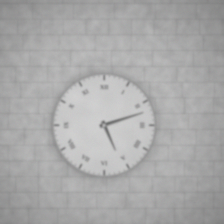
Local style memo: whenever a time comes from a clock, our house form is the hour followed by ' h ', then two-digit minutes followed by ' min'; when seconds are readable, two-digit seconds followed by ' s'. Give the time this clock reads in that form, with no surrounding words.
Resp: 5 h 12 min
